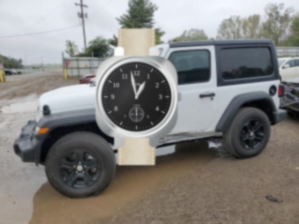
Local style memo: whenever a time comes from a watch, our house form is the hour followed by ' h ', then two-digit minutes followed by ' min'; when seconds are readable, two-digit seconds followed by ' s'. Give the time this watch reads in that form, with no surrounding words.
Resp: 12 h 58 min
